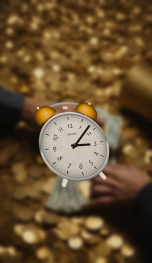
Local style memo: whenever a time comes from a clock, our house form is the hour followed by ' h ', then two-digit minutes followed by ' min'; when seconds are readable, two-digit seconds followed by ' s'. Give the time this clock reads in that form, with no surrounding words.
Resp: 3 h 08 min
